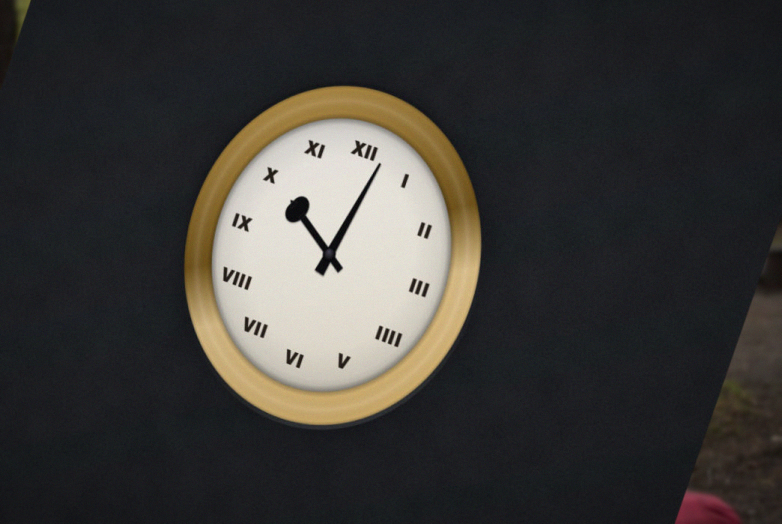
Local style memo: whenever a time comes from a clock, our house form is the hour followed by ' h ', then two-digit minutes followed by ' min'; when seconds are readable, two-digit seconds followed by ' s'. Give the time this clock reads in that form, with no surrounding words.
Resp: 10 h 02 min
